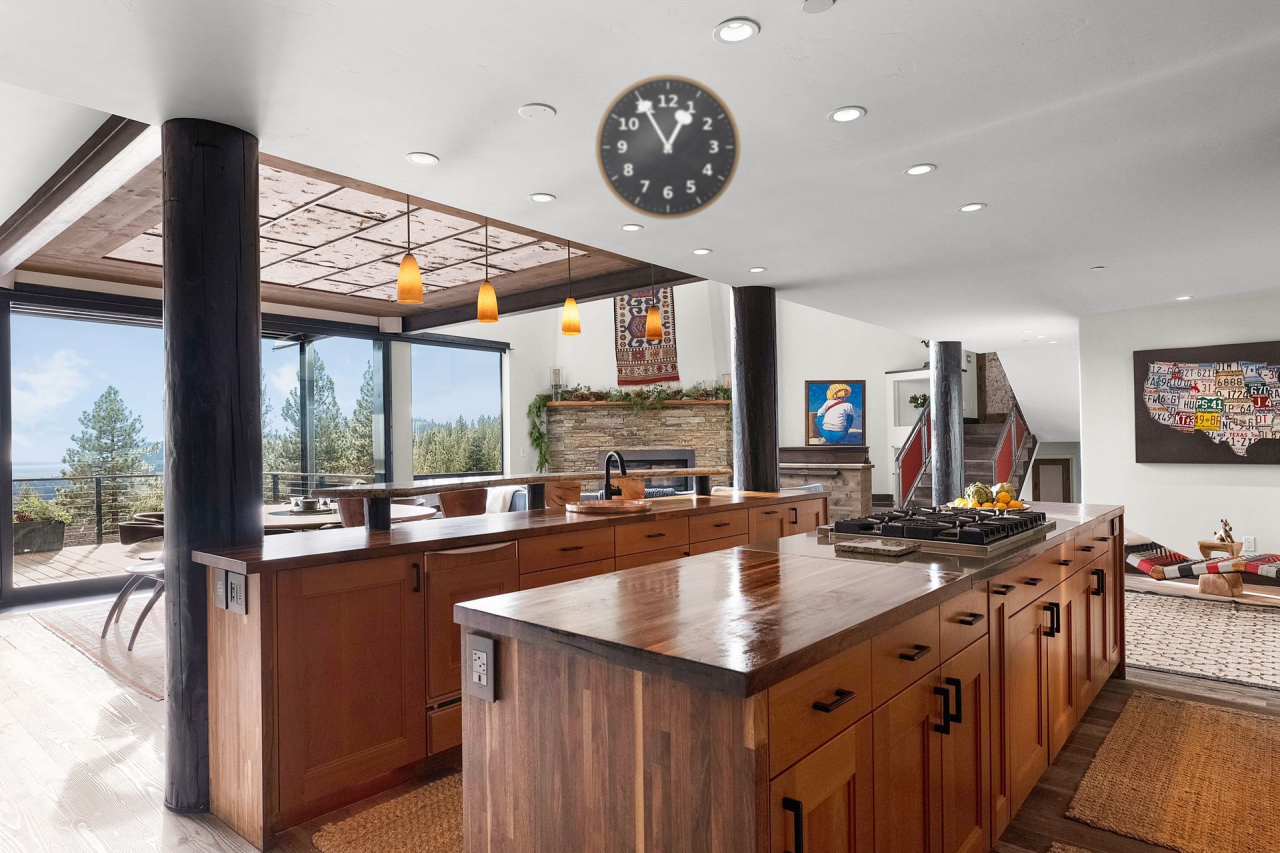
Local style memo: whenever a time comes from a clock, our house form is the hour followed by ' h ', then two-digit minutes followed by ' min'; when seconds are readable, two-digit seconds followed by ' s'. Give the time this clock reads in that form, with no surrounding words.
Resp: 12 h 55 min
